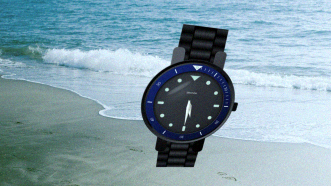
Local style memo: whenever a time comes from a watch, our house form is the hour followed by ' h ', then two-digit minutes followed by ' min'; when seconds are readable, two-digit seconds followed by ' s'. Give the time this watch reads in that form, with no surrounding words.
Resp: 5 h 30 min
